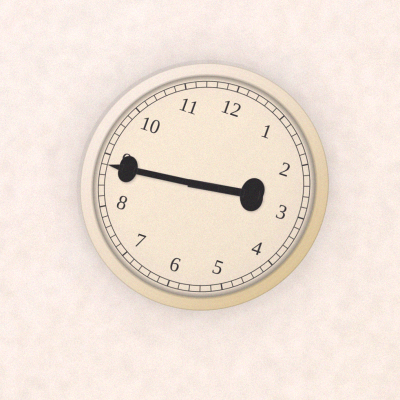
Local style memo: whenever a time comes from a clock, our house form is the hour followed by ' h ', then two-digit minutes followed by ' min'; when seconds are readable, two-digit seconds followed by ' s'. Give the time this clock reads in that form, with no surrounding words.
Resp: 2 h 44 min
